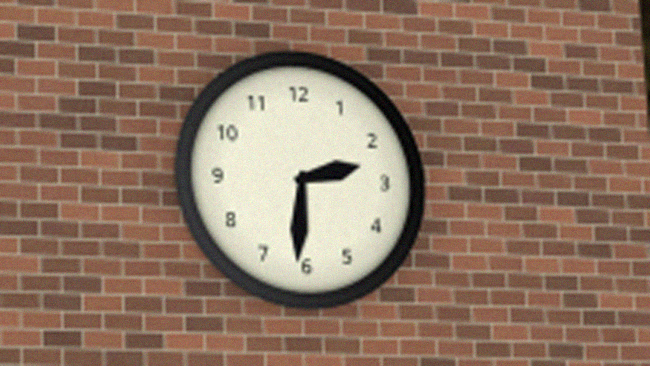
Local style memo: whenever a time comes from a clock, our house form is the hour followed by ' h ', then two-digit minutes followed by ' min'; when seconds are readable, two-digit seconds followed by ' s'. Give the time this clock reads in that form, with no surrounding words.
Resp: 2 h 31 min
